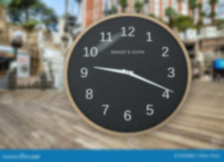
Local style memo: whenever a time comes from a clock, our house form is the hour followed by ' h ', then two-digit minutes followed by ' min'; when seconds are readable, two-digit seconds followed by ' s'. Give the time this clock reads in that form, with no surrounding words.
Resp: 9 h 19 min
